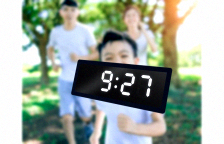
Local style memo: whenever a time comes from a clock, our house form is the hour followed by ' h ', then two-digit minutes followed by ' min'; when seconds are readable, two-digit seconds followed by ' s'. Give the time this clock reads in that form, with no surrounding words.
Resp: 9 h 27 min
